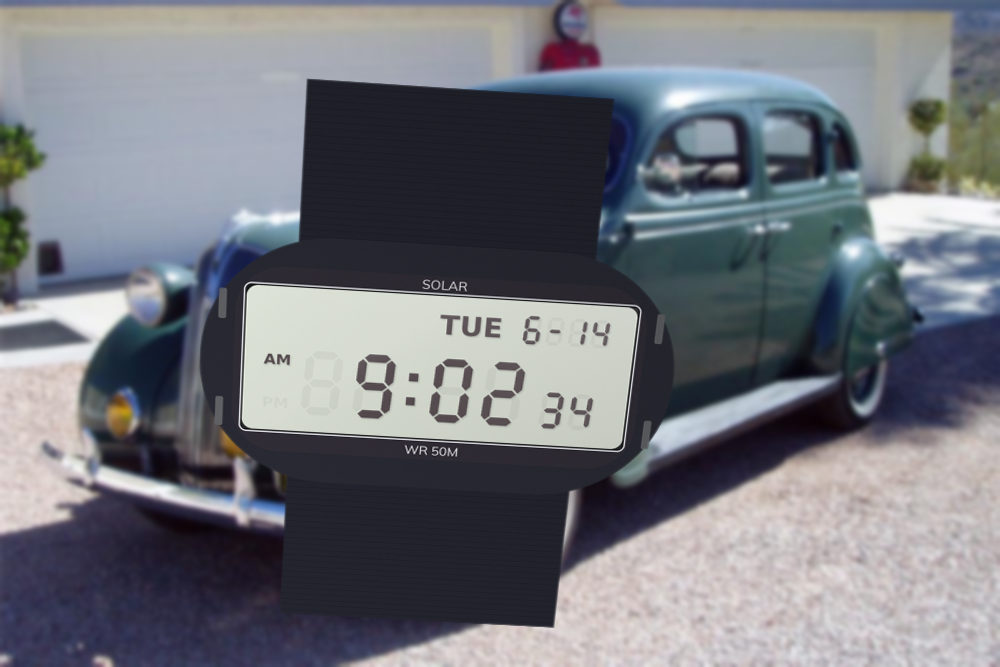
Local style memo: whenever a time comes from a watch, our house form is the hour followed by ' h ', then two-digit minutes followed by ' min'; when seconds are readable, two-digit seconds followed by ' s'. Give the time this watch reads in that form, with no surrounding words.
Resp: 9 h 02 min 34 s
